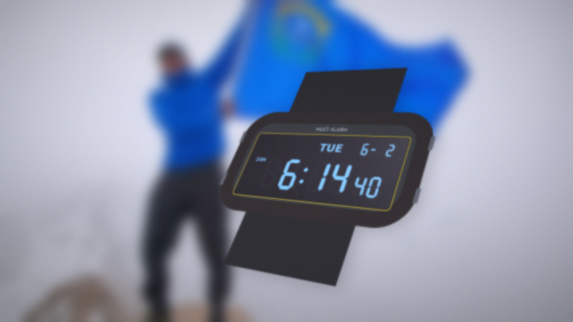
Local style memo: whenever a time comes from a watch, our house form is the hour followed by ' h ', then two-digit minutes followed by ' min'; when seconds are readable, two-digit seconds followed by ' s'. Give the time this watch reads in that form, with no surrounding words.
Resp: 6 h 14 min 40 s
